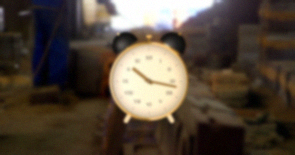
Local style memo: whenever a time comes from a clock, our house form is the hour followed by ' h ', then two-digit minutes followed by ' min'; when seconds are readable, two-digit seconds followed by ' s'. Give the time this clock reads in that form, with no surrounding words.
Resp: 10 h 17 min
